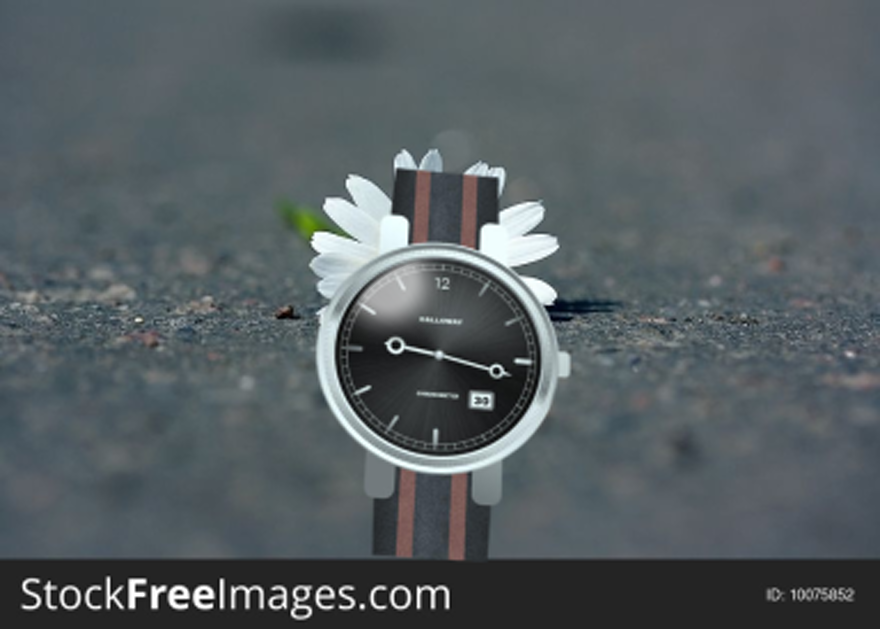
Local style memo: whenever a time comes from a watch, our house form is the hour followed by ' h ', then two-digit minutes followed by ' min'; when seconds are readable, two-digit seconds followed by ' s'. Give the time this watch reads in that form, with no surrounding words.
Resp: 9 h 17 min
